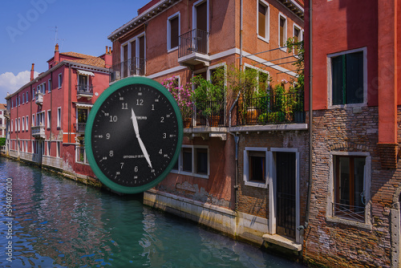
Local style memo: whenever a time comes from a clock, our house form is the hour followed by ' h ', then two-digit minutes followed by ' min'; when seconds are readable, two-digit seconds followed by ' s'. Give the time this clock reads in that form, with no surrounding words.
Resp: 11 h 25 min
